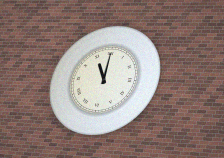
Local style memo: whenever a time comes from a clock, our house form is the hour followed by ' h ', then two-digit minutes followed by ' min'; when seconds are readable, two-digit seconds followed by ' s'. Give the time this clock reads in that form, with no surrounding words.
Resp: 11 h 00 min
